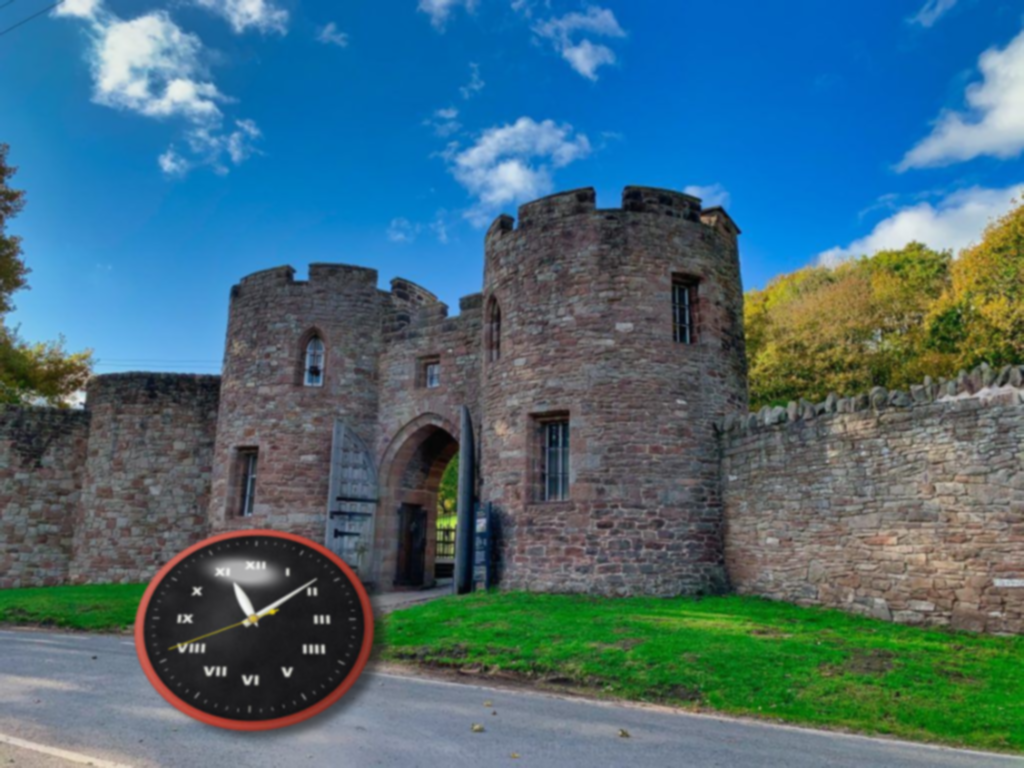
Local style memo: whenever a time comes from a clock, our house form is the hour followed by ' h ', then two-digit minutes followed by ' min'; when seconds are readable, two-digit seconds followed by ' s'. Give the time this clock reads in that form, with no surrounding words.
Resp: 11 h 08 min 41 s
